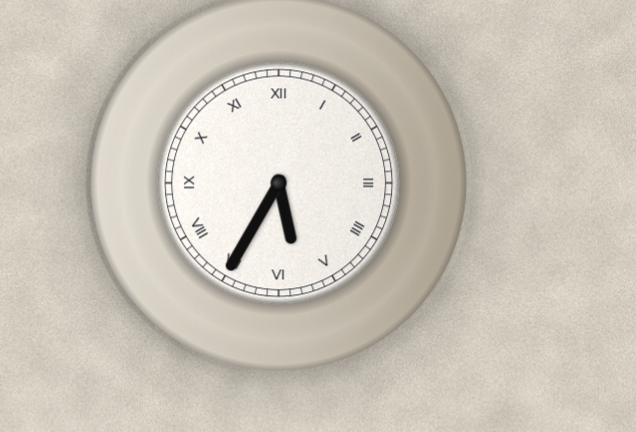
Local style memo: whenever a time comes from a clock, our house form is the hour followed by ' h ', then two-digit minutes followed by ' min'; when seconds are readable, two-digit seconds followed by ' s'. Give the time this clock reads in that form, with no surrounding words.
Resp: 5 h 35 min
